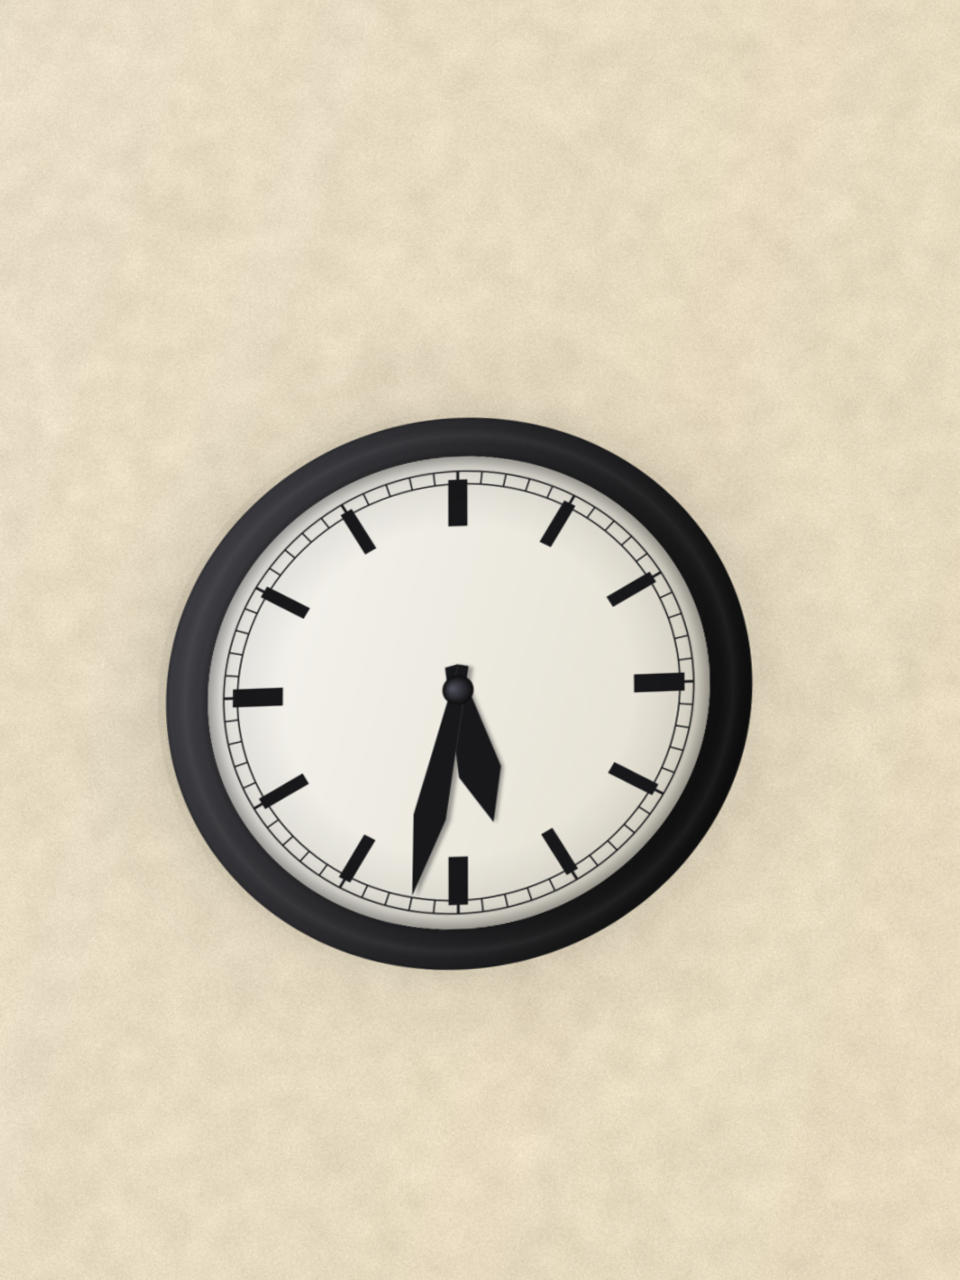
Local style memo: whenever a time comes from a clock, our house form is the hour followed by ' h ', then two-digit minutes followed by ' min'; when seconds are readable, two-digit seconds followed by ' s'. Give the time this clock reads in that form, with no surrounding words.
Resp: 5 h 32 min
